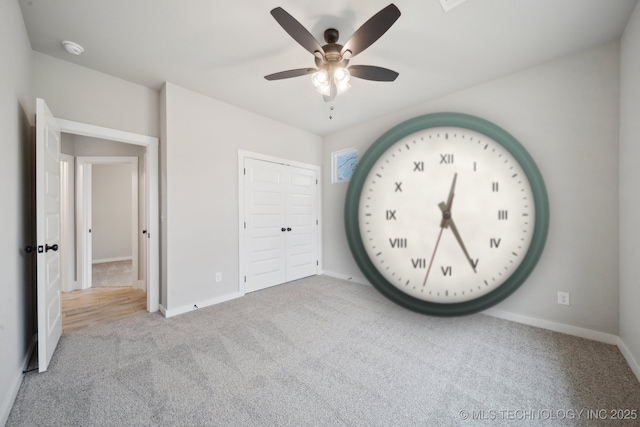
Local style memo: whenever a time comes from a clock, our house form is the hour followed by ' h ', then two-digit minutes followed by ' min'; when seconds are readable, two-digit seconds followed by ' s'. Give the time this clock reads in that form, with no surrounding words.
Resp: 12 h 25 min 33 s
